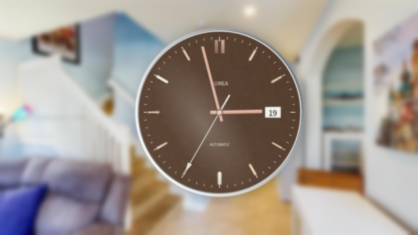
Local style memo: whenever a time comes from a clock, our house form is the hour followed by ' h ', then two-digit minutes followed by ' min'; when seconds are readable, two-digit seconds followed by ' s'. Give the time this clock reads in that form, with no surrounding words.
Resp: 2 h 57 min 35 s
